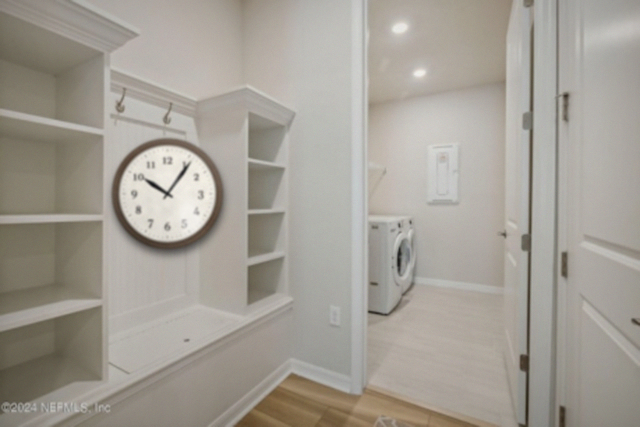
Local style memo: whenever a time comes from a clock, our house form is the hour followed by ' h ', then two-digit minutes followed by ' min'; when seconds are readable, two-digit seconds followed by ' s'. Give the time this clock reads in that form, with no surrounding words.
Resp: 10 h 06 min
